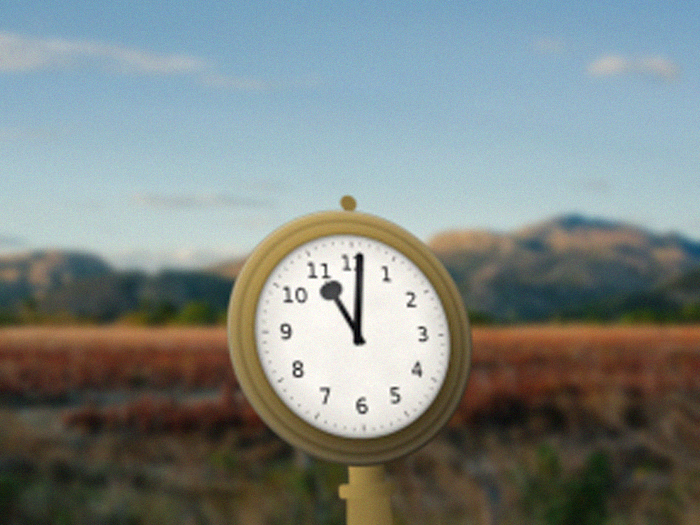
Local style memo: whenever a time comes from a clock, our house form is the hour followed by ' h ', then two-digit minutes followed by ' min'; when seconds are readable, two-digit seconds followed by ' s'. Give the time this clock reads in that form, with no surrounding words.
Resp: 11 h 01 min
